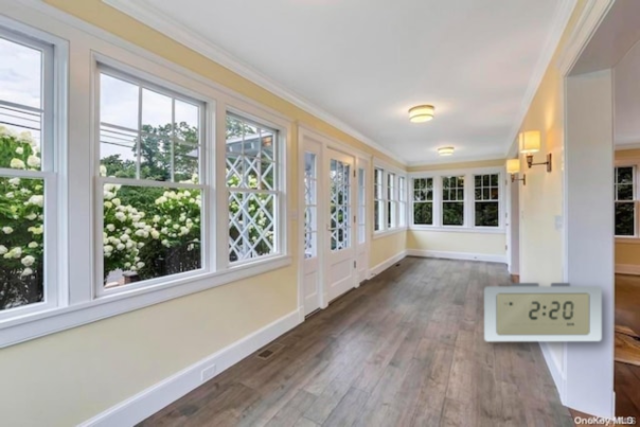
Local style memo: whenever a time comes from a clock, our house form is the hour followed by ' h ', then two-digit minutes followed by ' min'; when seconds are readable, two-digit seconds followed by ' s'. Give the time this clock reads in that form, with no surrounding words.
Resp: 2 h 20 min
